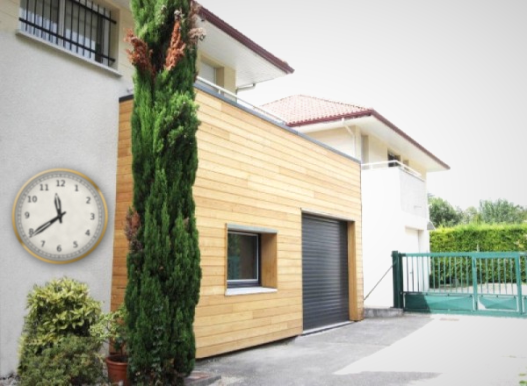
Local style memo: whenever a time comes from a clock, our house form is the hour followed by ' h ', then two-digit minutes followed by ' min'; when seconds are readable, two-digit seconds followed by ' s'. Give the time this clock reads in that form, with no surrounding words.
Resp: 11 h 39 min
